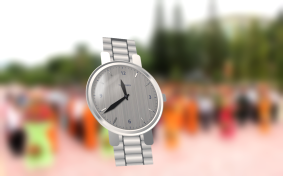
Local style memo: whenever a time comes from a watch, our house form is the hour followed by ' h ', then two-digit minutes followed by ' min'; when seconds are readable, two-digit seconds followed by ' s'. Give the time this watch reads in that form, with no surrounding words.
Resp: 11 h 39 min
